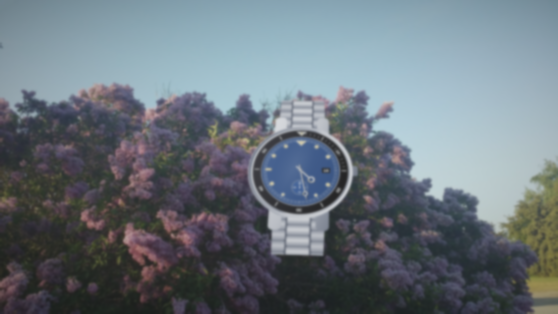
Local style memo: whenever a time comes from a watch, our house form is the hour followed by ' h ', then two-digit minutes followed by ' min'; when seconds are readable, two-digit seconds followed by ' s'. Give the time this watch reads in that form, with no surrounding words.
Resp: 4 h 28 min
